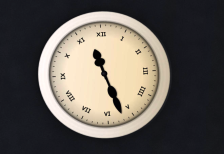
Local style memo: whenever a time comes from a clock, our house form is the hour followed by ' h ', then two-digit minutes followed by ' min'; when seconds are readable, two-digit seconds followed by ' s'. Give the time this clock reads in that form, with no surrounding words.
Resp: 11 h 27 min
